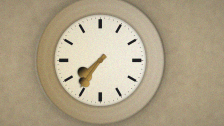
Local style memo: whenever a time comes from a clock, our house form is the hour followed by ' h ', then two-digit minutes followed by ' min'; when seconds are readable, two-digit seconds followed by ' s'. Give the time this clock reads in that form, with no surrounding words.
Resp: 7 h 36 min
